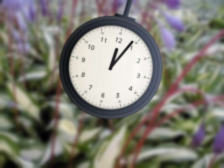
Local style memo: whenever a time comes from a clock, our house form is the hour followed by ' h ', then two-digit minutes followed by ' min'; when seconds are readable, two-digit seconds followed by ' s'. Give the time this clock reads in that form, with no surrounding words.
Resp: 12 h 04 min
